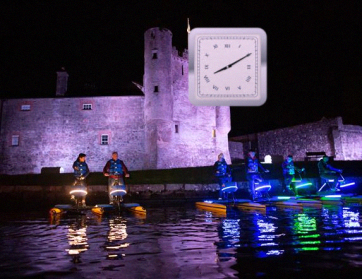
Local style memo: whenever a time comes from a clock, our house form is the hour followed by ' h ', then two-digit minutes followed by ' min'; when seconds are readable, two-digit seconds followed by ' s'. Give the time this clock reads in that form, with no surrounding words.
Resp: 8 h 10 min
